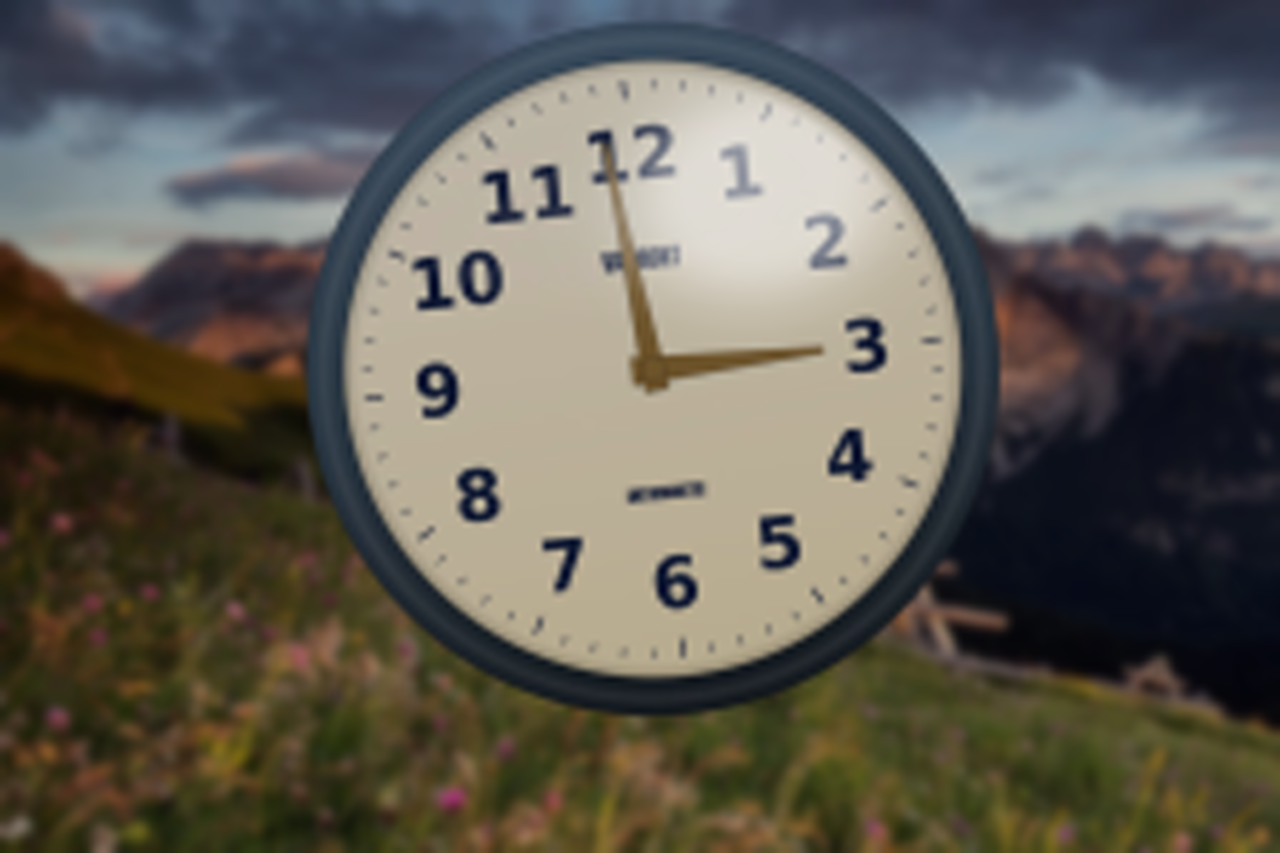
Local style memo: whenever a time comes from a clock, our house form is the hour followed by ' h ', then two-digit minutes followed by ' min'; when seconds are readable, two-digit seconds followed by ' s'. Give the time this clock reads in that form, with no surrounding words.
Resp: 2 h 59 min
